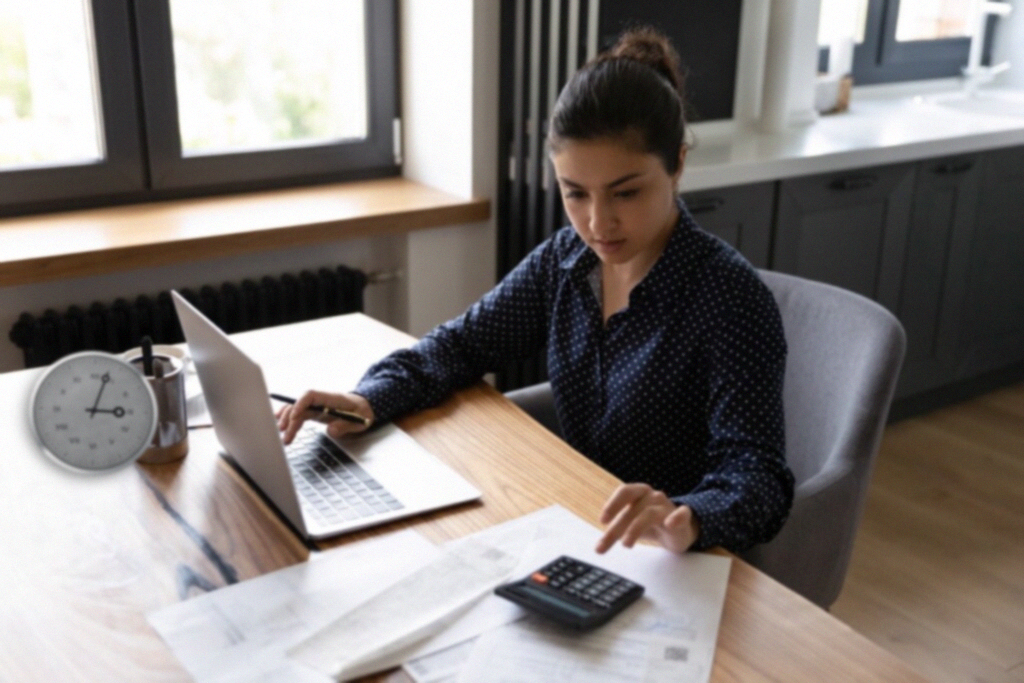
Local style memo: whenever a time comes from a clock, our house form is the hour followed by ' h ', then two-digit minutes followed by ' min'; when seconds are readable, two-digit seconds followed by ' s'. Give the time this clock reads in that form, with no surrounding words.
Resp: 3 h 03 min
